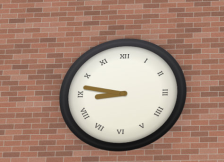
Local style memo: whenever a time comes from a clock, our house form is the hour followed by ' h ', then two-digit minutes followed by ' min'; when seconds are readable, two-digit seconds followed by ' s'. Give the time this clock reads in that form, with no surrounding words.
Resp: 8 h 47 min
